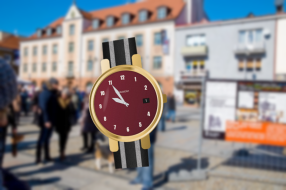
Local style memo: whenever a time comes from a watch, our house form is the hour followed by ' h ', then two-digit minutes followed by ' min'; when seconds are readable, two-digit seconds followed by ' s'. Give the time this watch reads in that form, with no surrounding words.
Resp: 9 h 55 min
